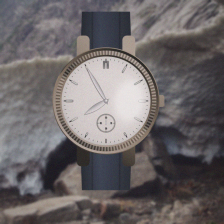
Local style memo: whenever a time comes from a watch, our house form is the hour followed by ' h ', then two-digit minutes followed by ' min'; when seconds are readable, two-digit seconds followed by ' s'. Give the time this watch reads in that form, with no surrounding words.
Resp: 7 h 55 min
